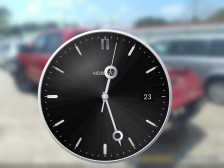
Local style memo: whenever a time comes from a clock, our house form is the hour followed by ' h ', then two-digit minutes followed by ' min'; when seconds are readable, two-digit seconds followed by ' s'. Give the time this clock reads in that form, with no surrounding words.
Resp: 12 h 27 min 02 s
